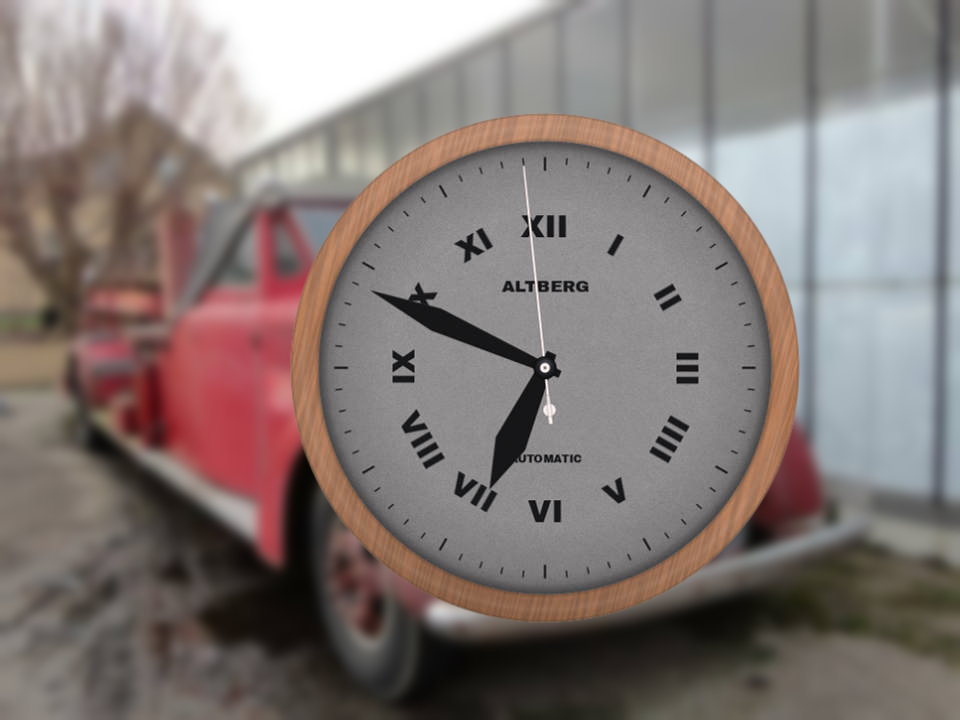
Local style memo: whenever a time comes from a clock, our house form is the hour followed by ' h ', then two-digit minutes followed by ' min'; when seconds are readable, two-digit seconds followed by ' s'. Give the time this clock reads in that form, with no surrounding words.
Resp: 6 h 48 min 59 s
